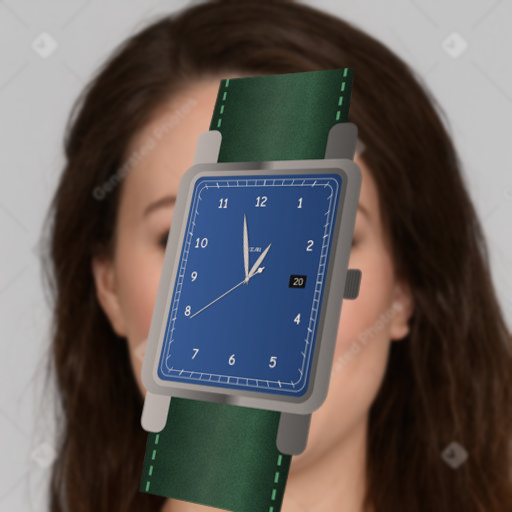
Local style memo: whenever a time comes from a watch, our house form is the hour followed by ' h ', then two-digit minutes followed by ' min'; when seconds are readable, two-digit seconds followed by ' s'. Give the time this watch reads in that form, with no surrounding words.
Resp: 12 h 57 min 39 s
